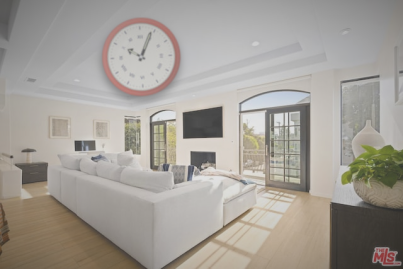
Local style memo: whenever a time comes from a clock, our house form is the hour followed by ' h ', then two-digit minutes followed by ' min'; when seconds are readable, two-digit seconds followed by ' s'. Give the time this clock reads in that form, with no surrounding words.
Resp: 10 h 04 min
